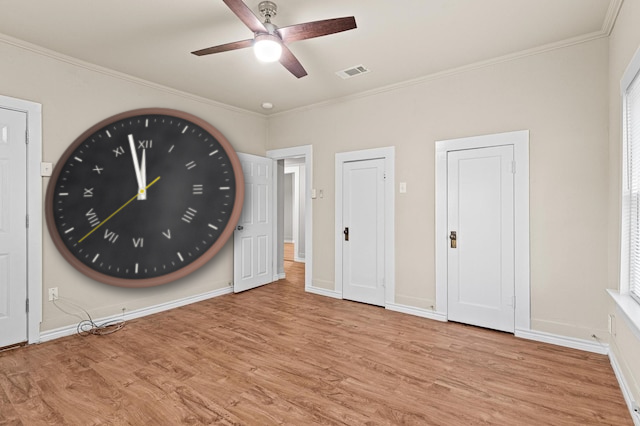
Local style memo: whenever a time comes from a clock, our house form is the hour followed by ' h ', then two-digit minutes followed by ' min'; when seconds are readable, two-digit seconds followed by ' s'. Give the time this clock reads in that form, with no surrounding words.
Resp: 11 h 57 min 38 s
